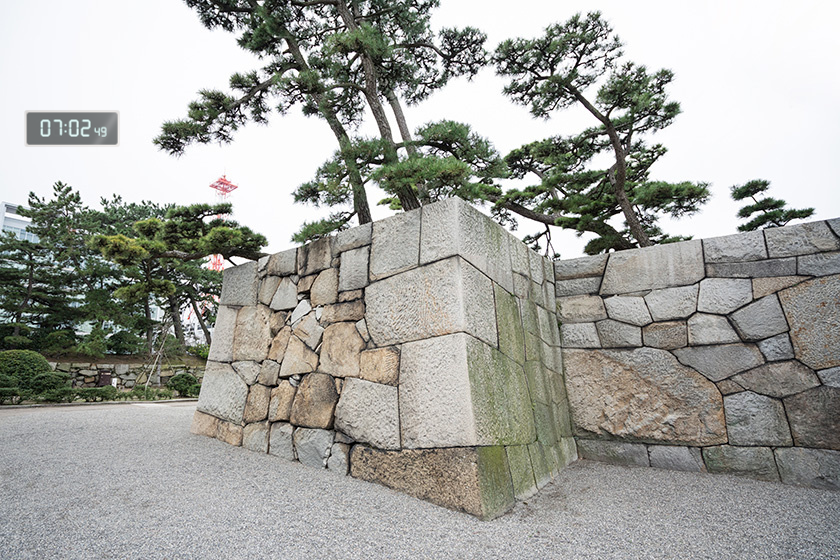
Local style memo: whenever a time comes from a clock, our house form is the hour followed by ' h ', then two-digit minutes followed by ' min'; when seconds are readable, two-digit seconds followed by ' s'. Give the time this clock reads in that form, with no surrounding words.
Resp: 7 h 02 min 49 s
